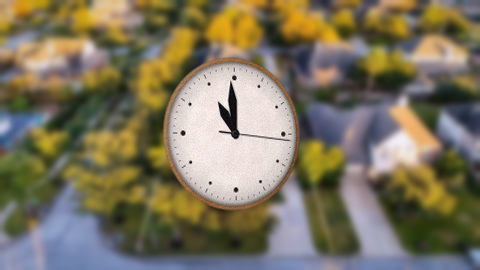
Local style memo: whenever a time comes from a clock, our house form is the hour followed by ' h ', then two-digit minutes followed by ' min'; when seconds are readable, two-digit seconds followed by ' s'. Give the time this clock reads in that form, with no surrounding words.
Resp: 10 h 59 min 16 s
